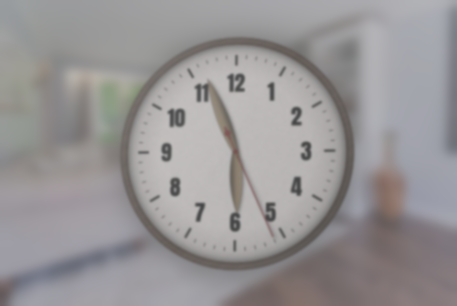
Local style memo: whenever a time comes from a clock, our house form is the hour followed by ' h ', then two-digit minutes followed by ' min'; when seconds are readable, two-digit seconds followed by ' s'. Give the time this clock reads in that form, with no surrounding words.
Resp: 5 h 56 min 26 s
